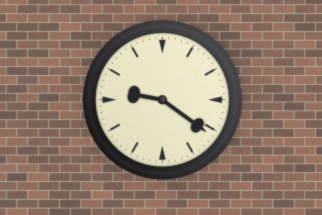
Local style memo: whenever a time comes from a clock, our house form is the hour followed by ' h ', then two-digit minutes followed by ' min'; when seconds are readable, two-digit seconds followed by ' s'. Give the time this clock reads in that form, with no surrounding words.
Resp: 9 h 21 min
